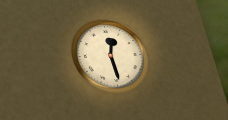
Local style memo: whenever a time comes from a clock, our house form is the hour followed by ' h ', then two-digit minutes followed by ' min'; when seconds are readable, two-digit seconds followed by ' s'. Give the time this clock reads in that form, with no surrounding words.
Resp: 12 h 29 min
